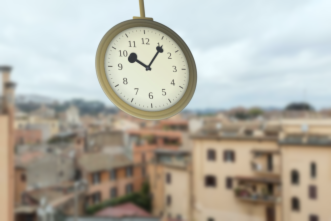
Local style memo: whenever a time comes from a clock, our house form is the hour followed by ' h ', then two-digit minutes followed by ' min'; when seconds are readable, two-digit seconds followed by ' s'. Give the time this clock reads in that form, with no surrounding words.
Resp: 10 h 06 min
